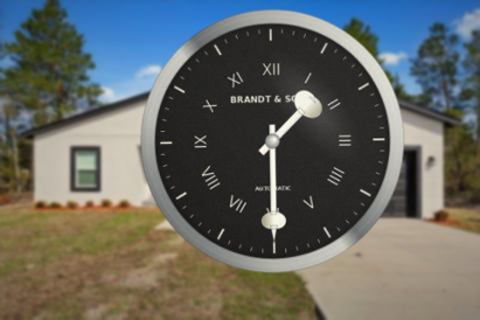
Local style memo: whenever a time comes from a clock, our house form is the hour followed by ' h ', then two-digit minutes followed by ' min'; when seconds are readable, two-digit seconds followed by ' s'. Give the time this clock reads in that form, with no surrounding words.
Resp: 1 h 30 min
